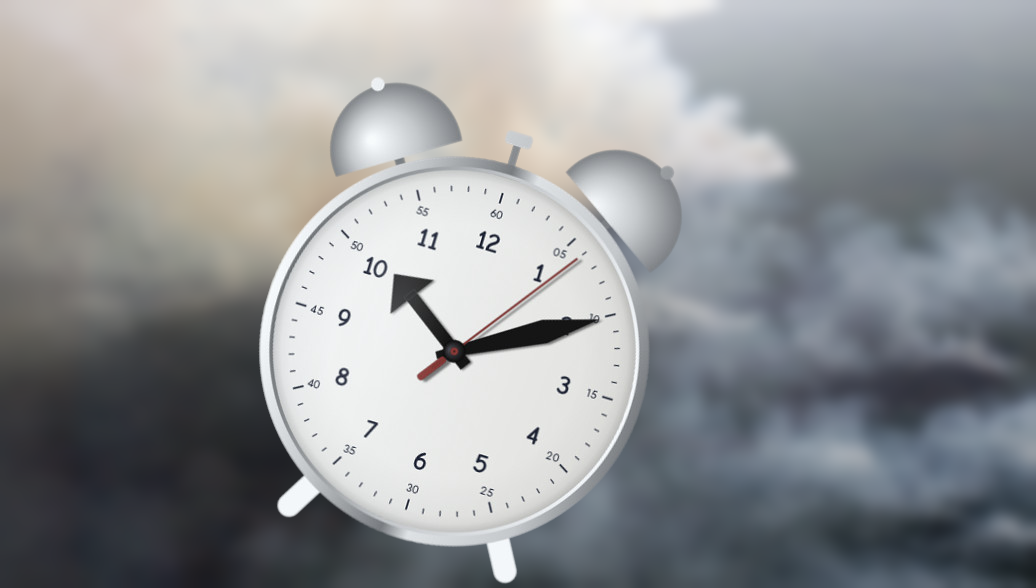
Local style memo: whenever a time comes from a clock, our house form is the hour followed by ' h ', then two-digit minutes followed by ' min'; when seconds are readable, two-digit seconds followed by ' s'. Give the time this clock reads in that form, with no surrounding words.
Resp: 10 h 10 min 06 s
